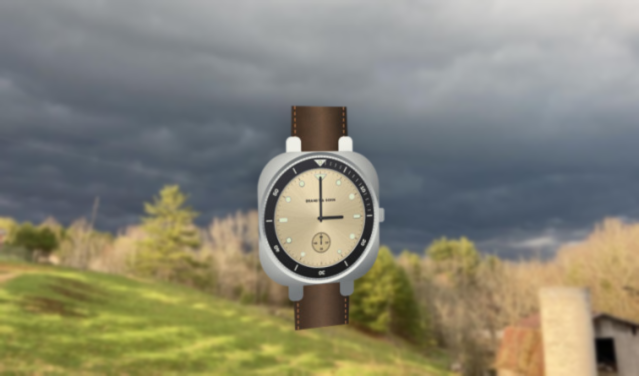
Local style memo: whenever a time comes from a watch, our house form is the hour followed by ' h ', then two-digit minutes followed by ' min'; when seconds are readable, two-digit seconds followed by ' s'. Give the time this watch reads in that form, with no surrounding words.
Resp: 3 h 00 min
